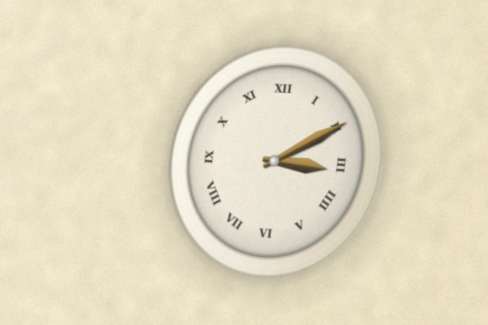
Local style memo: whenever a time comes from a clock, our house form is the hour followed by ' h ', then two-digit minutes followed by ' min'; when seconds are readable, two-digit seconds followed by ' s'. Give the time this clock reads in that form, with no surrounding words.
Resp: 3 h 10 min
